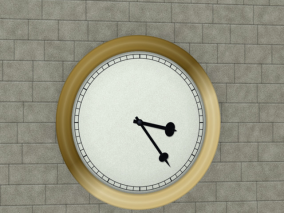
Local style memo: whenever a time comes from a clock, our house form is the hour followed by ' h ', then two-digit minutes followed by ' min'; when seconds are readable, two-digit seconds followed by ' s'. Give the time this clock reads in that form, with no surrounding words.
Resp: 3 h 24 min
